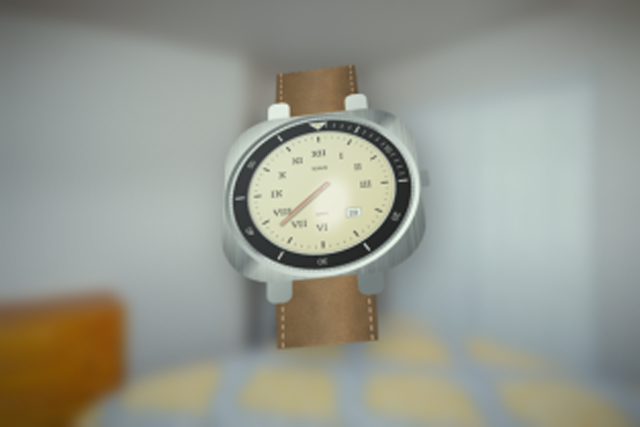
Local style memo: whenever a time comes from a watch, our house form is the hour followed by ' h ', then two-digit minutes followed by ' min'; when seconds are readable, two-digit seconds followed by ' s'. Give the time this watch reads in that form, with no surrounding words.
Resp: 7 h 38 min
